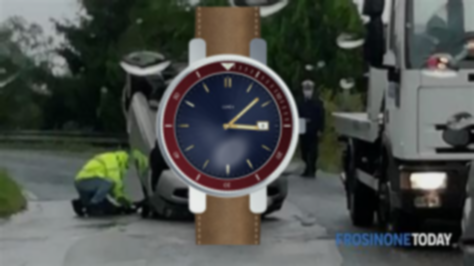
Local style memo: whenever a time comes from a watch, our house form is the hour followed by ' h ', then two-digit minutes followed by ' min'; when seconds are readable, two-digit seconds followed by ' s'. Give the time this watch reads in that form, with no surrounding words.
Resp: 3 h 08 min
